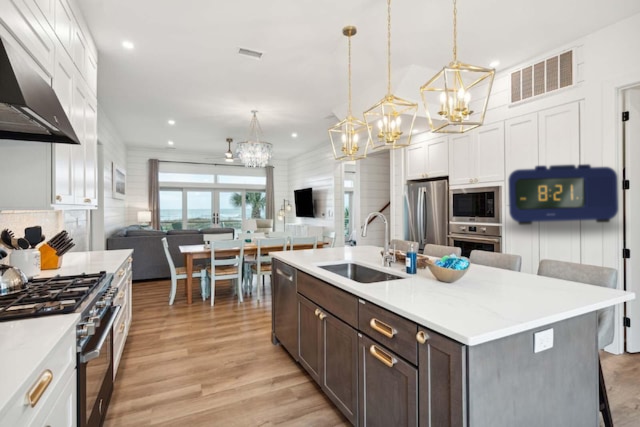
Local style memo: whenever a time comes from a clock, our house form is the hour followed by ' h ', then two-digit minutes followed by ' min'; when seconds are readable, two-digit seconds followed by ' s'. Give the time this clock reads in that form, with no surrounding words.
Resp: 8 h 21 min
